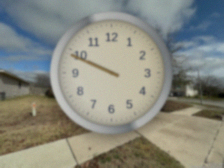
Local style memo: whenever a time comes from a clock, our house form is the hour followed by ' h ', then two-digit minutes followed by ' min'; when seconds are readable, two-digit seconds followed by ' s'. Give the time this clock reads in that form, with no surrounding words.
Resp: 9 h 49 min
